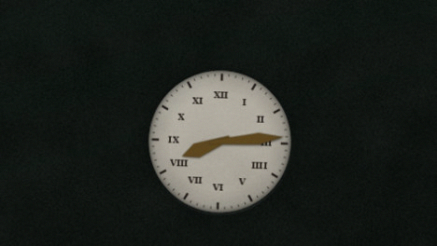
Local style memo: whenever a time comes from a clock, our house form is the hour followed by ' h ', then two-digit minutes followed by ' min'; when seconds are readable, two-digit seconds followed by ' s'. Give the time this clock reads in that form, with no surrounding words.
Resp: 8 h 14 min
